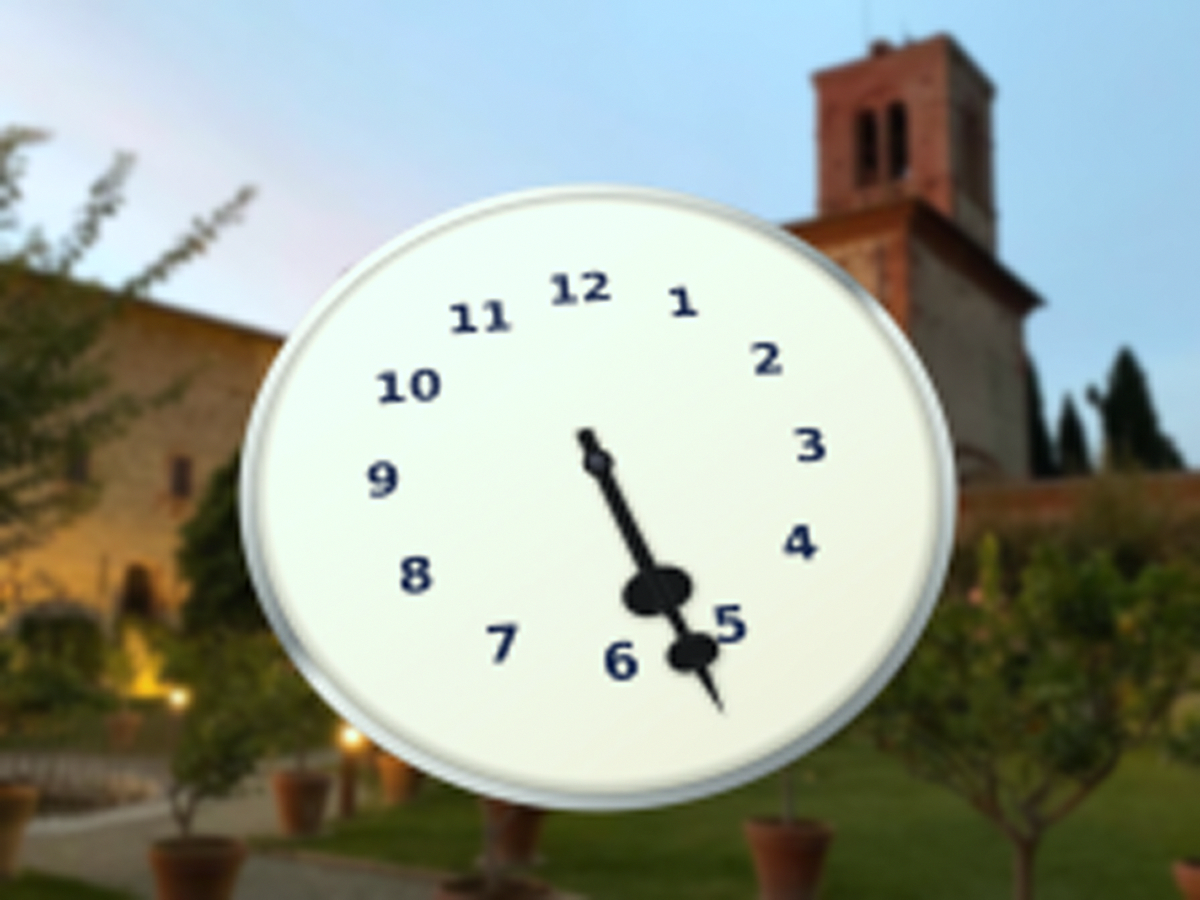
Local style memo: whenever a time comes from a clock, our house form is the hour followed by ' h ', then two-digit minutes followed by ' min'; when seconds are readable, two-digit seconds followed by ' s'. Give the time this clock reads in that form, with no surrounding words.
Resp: 5 h 27 min
